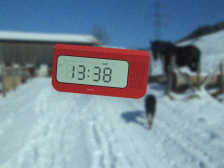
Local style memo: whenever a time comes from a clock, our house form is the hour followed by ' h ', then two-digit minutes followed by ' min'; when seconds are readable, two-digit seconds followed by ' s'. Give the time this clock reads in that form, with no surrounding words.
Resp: 13 h 38 min
